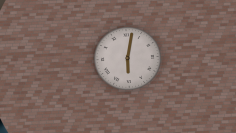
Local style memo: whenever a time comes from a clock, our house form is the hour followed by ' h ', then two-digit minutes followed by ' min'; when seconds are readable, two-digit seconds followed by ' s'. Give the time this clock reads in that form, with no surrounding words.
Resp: 6 h 02 min
